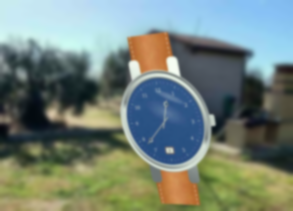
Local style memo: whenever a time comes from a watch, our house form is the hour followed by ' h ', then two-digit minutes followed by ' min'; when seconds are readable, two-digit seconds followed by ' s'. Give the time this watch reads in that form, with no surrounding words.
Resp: 12 h 38 min
